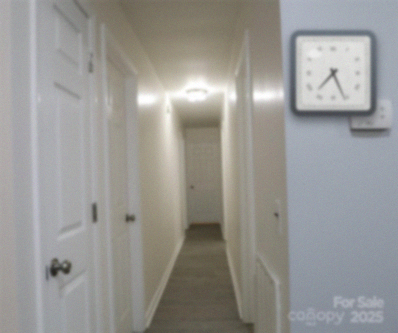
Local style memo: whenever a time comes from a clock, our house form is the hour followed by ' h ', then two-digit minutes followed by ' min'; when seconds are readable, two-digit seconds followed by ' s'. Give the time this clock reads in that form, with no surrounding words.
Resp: 7 h 26 min
